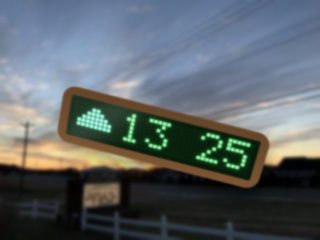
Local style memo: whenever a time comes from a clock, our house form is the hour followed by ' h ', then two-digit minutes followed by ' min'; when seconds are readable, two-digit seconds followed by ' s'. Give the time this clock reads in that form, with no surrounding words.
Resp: 13 h 25 min
